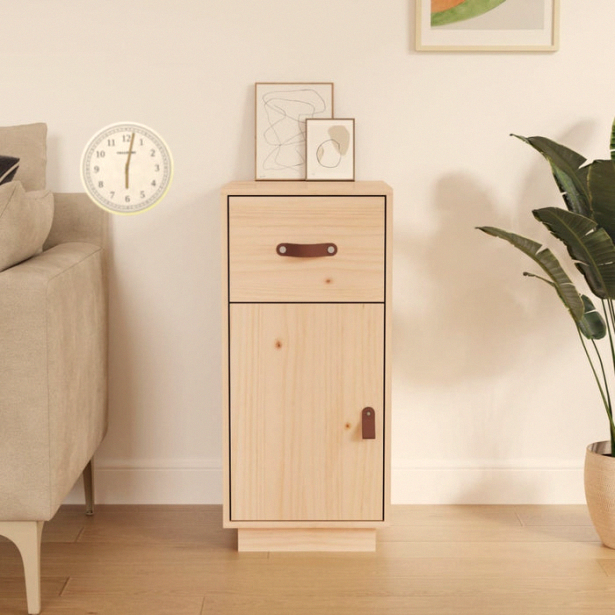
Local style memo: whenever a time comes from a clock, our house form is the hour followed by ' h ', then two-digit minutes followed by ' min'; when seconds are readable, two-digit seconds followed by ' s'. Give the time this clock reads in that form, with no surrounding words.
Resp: 6 h 02 min
